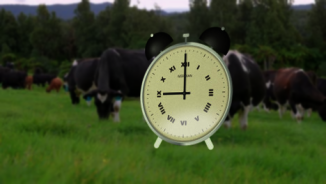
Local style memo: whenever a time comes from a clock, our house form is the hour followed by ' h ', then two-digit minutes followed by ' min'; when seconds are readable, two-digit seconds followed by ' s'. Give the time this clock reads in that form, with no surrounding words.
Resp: 9 h 00 min
